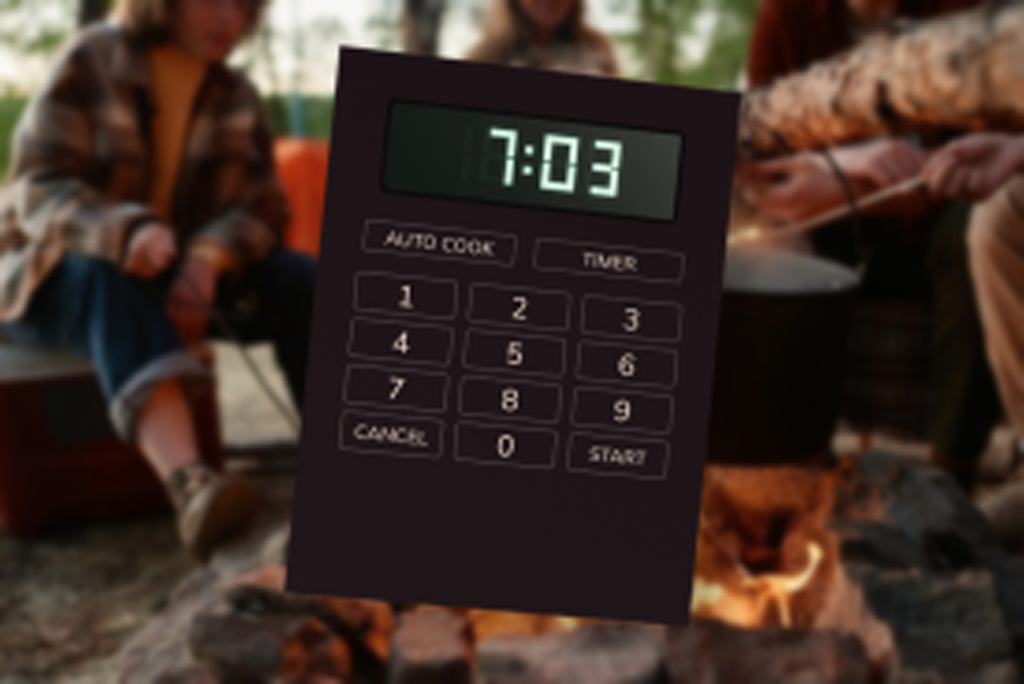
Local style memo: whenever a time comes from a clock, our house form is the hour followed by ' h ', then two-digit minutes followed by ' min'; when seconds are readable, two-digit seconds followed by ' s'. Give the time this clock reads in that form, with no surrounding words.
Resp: 7 h 03 min
